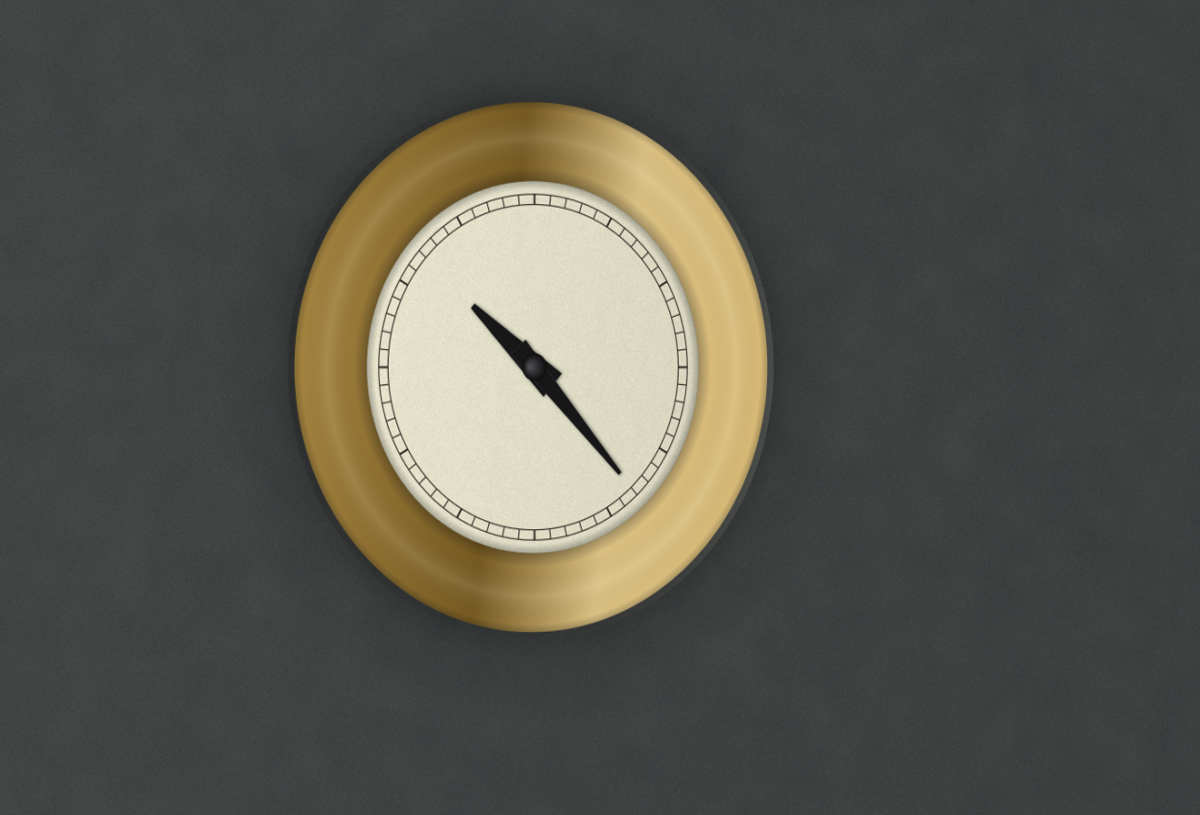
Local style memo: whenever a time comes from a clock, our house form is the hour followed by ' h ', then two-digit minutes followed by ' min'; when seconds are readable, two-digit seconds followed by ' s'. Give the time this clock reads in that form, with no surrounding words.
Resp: 10 h 23 min
